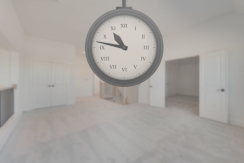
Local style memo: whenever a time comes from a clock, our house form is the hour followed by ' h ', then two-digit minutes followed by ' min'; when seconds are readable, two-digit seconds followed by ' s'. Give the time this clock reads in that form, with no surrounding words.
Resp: 10 h 47 min
